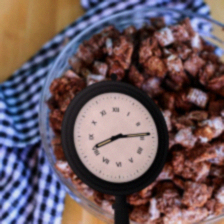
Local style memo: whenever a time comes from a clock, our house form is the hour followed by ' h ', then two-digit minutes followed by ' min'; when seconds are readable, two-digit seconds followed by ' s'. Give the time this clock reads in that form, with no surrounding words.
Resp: 8 h 14 min
